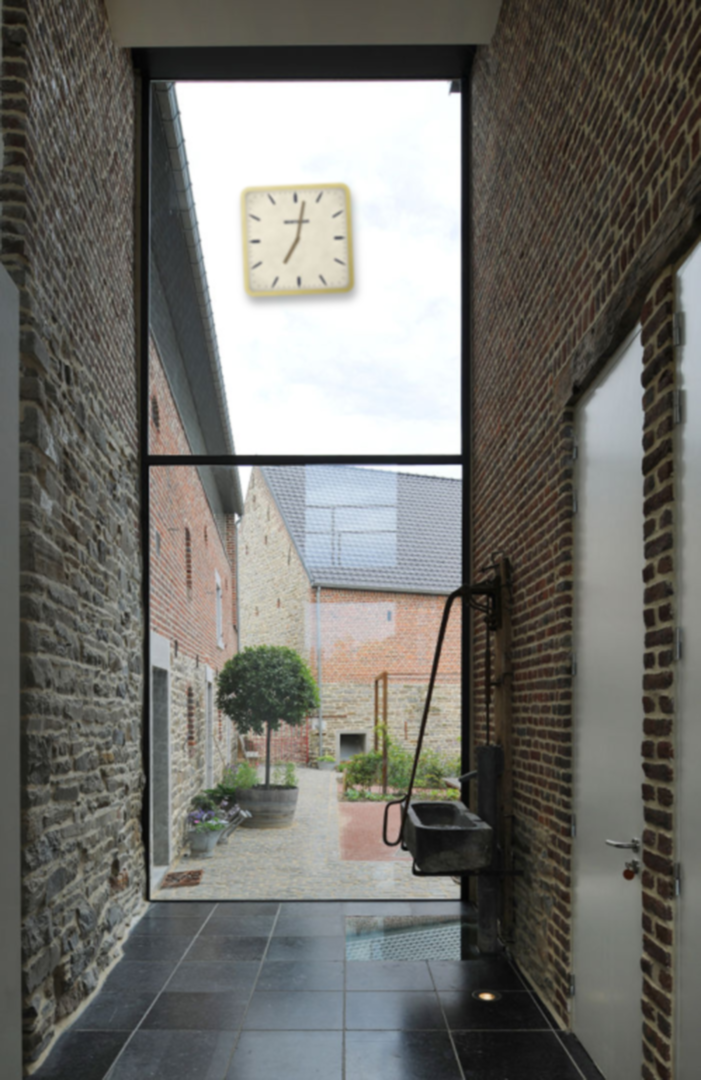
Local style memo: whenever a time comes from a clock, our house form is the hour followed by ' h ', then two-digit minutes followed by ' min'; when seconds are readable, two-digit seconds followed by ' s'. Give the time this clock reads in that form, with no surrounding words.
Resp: 7 h 02 min
